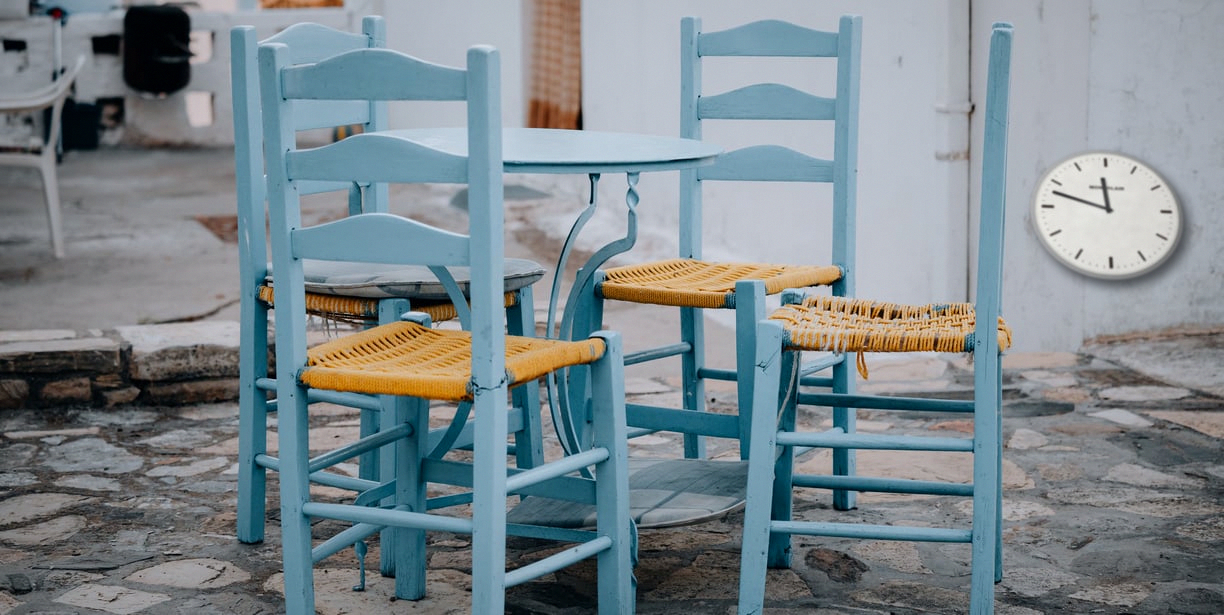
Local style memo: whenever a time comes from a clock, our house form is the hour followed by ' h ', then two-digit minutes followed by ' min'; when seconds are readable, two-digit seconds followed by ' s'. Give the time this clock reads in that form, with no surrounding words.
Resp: 11 h 48 min
